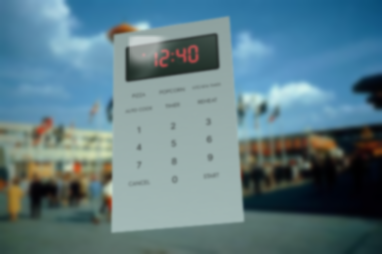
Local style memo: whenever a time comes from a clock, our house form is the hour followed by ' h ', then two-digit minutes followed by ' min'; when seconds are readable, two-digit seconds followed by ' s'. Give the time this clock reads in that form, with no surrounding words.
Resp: 12 h 40 min
